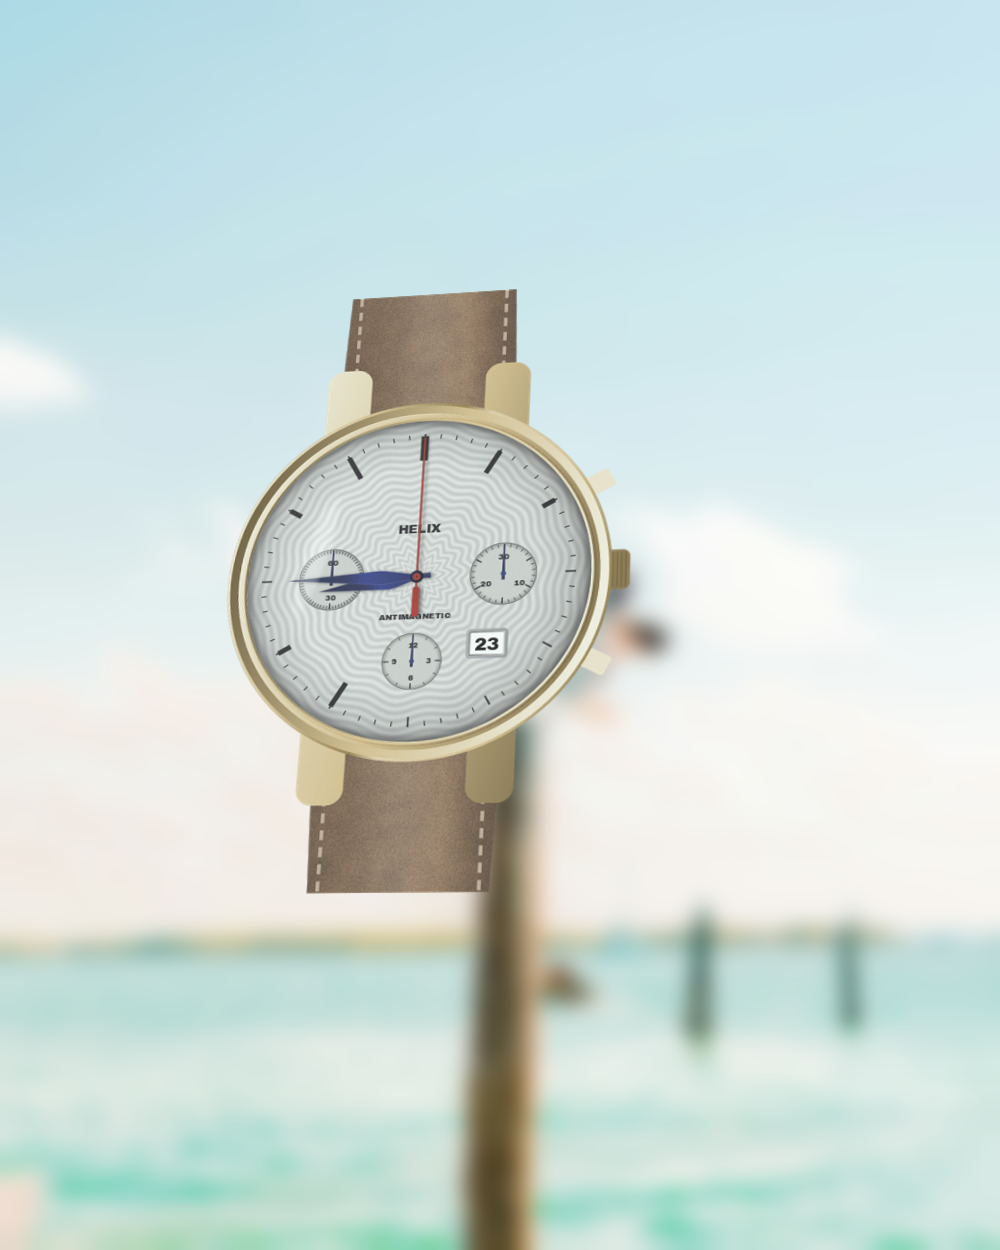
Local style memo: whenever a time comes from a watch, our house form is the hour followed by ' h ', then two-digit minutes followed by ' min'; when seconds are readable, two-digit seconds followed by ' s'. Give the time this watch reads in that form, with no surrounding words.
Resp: 8 h 45 min
